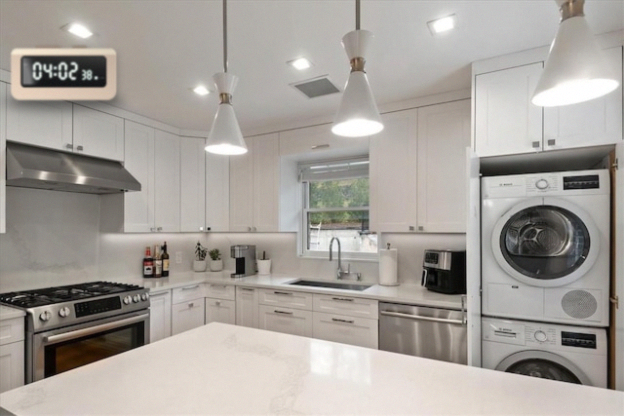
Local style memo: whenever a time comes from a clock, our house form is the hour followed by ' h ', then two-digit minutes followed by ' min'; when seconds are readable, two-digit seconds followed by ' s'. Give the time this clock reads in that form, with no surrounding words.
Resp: 4 h 02 min
